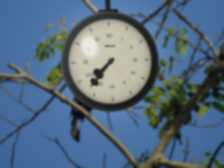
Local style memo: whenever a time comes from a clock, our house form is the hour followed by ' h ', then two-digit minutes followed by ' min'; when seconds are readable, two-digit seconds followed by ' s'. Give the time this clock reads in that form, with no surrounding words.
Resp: 7 h 37 min
